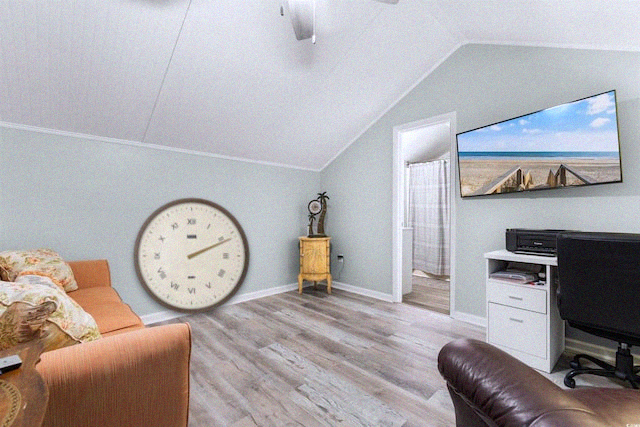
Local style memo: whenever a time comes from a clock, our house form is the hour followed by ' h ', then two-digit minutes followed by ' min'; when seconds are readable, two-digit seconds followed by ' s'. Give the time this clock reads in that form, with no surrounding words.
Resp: 2 h 11 min
